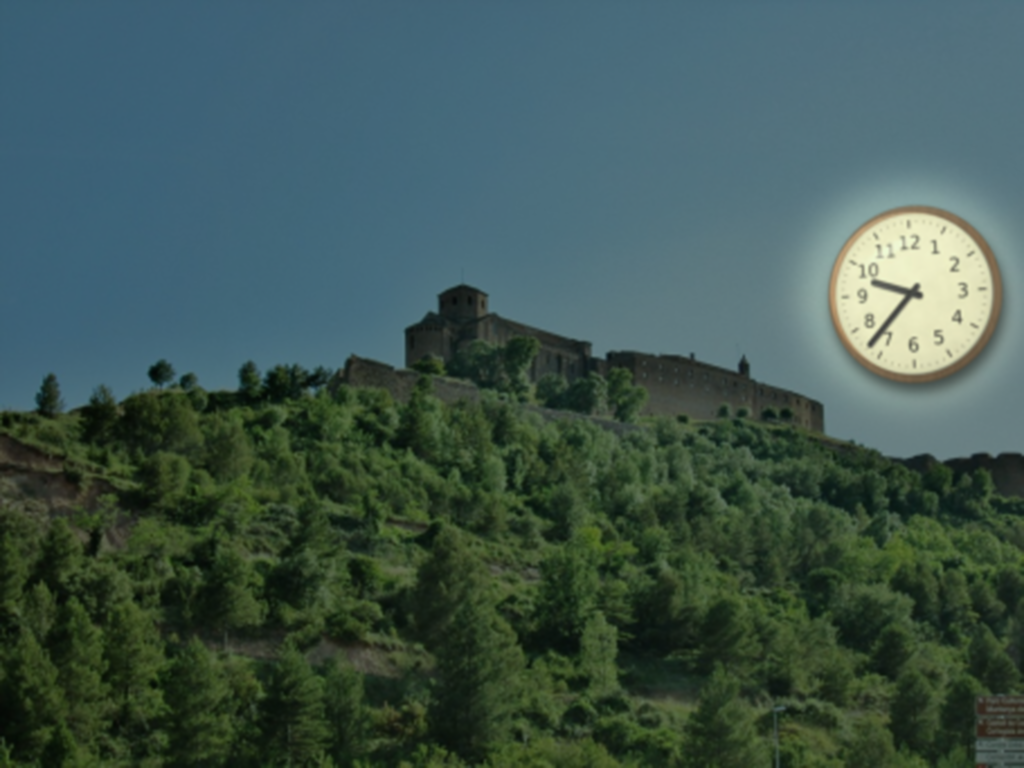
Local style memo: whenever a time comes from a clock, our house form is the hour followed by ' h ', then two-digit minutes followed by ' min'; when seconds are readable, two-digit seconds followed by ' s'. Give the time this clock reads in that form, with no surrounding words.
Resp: 9 h 37 min
